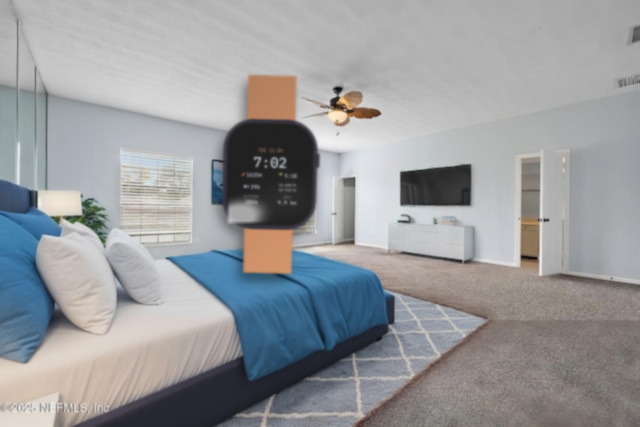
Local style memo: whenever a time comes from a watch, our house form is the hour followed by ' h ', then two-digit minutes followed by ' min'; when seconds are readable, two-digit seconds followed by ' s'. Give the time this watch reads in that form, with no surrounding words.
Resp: 7 h 02 min
